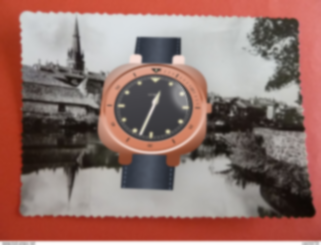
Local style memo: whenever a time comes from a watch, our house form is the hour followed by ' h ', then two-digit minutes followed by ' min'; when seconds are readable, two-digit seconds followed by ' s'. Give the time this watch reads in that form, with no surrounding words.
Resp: 12 h 33 min
